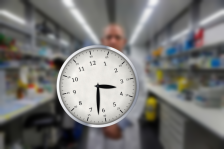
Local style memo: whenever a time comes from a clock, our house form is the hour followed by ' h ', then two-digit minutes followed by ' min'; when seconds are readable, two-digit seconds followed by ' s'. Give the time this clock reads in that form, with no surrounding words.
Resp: 3 h 32 min
